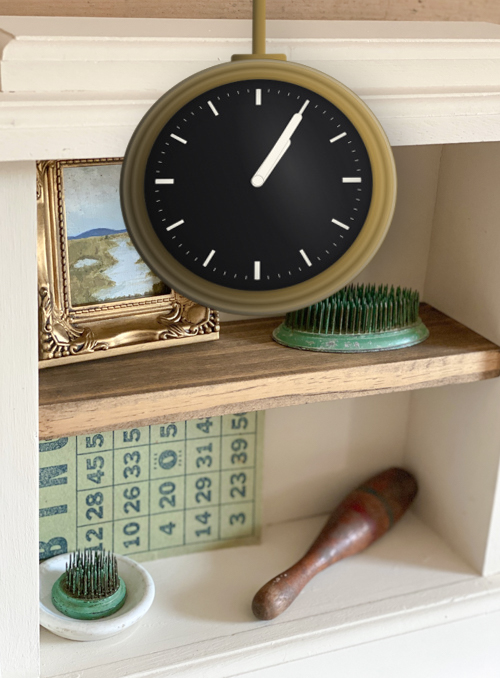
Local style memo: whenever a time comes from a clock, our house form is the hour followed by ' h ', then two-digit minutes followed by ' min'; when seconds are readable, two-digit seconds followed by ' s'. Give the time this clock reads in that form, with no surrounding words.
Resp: 1 h 05 min
